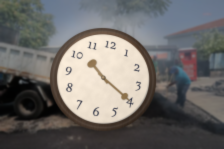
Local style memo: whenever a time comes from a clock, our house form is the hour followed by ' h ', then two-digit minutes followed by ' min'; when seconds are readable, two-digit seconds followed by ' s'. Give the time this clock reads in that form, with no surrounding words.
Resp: 10 h 20 min
